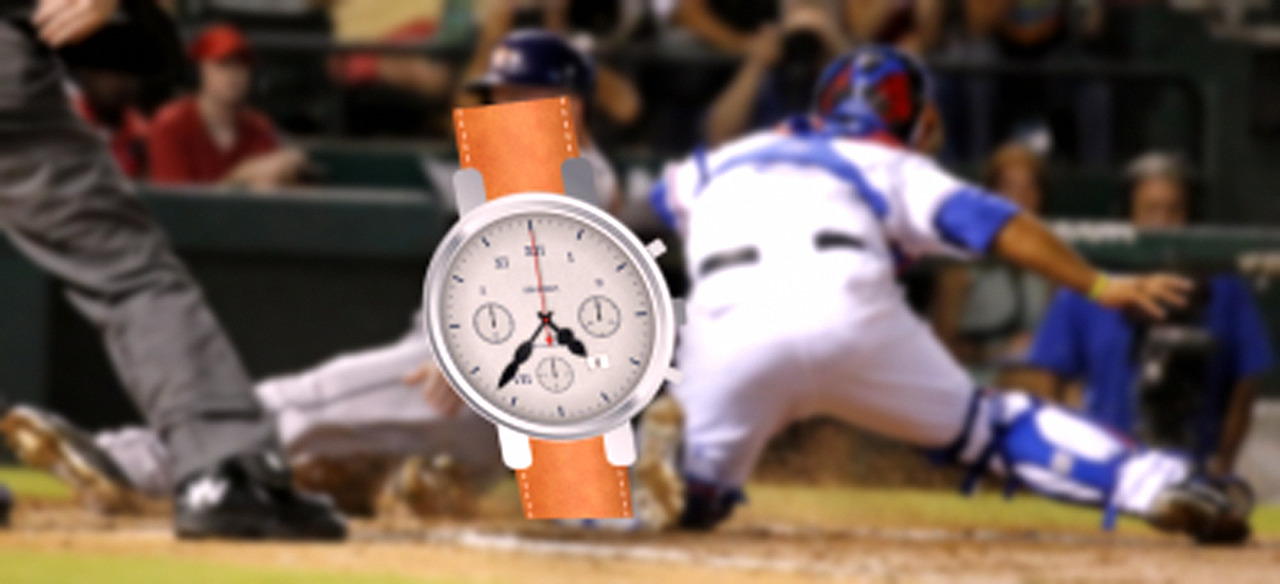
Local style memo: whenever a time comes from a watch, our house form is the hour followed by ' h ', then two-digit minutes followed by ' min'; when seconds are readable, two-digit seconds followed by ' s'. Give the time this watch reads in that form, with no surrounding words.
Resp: 4 h 37 min
